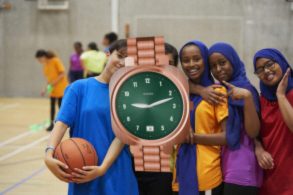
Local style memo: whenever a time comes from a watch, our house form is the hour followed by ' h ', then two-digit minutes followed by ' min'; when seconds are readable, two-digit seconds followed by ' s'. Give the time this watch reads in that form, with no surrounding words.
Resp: 9 h 12 min
